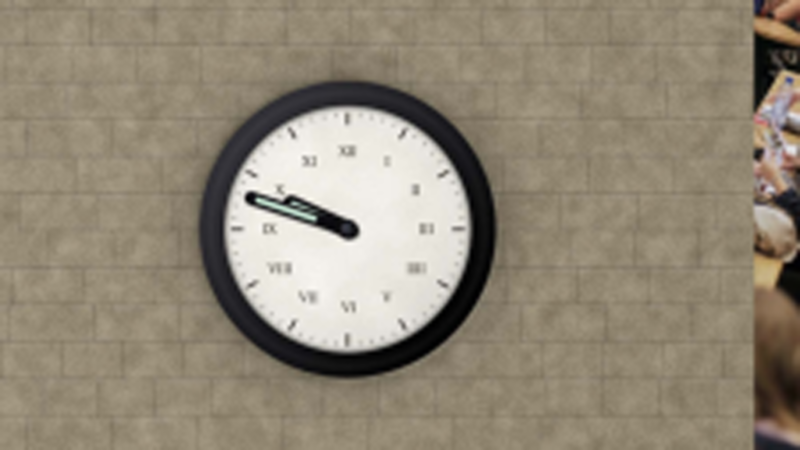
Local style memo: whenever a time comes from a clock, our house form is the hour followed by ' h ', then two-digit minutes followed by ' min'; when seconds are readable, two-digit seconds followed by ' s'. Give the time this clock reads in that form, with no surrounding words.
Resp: 9 h 48 min
